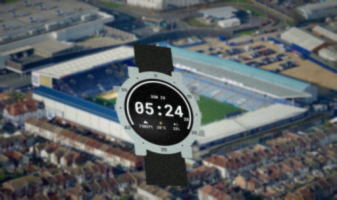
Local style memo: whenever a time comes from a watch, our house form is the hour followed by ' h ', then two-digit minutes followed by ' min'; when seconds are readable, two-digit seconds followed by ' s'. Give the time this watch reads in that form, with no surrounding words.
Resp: 5 h 24 min
